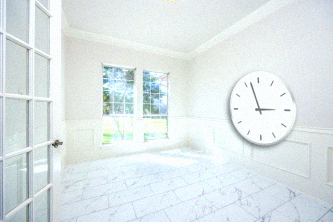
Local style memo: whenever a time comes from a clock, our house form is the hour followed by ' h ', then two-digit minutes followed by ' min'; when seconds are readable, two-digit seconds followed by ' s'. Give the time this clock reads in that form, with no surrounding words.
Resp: 2 h 57 min
